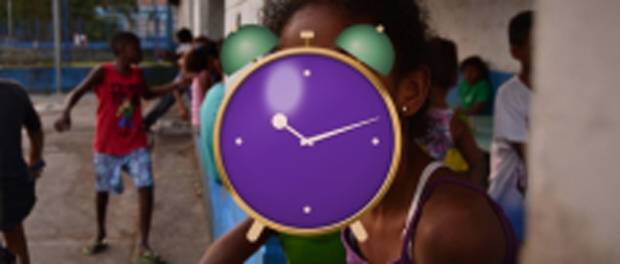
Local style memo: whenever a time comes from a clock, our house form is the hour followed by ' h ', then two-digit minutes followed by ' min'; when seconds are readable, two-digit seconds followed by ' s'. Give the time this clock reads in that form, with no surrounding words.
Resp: 10 h 12 min
